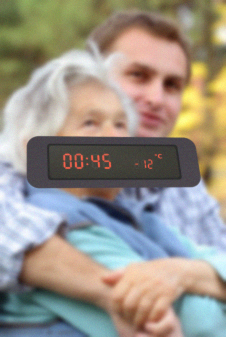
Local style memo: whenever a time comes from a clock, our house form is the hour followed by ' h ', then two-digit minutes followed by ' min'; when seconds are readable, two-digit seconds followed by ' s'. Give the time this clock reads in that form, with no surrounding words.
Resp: 0 h 45 min
